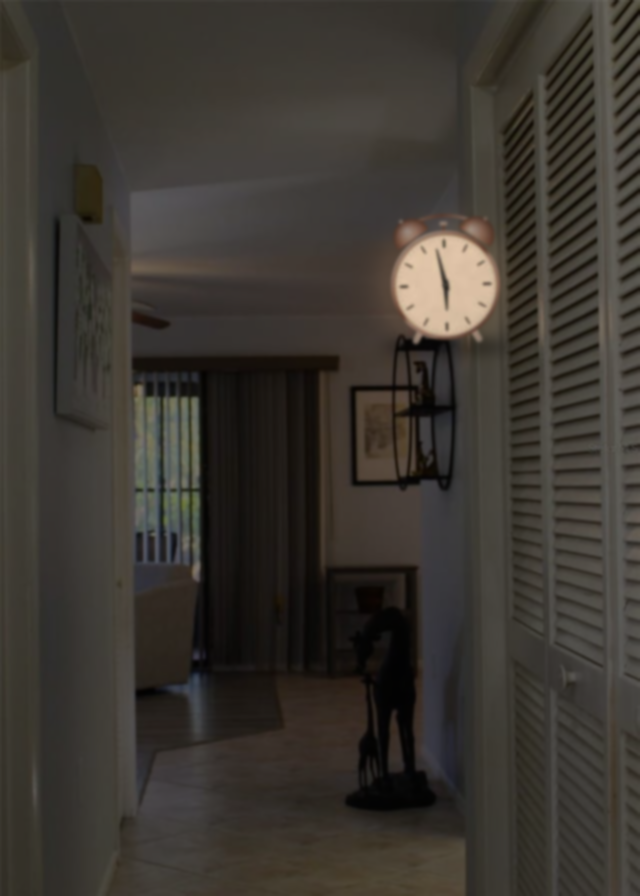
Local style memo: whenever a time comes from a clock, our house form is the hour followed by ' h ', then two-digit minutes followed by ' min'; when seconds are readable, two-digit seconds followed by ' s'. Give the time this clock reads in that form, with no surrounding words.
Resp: 5 h 58 min
